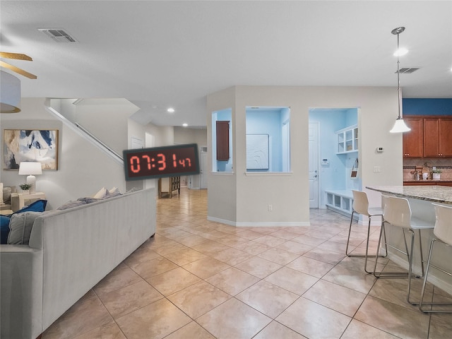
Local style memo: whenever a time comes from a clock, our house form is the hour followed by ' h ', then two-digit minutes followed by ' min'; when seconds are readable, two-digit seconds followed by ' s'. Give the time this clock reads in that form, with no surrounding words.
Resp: 7 h 31 min 47 s
